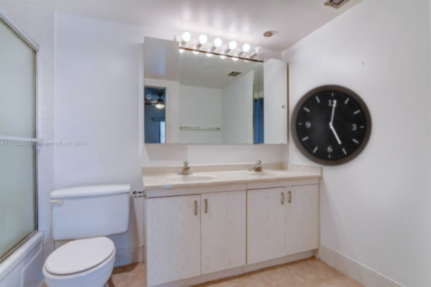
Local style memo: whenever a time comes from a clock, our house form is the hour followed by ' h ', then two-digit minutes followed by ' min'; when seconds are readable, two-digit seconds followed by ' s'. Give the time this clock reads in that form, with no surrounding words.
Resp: 5 h 01 min
